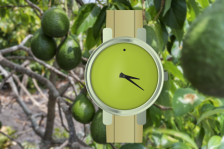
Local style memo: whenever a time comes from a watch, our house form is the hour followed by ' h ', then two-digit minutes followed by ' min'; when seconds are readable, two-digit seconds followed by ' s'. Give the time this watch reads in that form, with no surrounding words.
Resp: 3 h 21 min
